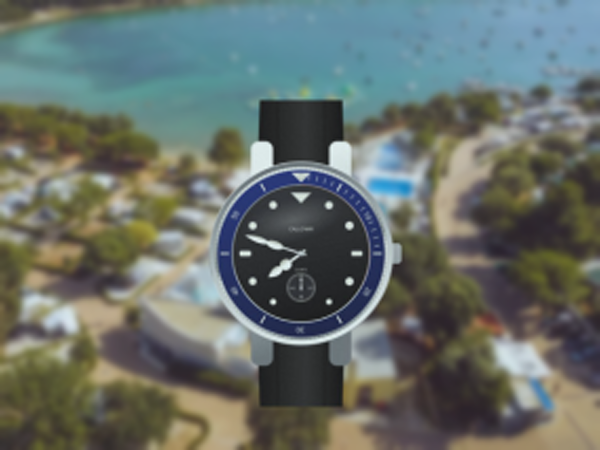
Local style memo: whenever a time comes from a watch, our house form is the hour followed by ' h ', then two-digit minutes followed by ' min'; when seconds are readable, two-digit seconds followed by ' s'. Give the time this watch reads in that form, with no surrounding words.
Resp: 7 h 48 min
